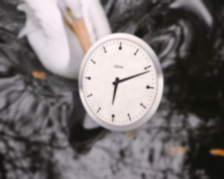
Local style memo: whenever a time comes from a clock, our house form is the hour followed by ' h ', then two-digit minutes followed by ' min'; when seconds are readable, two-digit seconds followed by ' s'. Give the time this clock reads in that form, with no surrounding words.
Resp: 6 h 11 min
